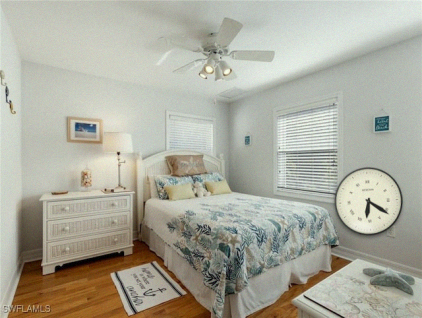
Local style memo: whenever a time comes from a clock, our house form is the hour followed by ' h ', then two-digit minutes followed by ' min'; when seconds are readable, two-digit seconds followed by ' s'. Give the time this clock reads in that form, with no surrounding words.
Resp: 6 h 21 min
